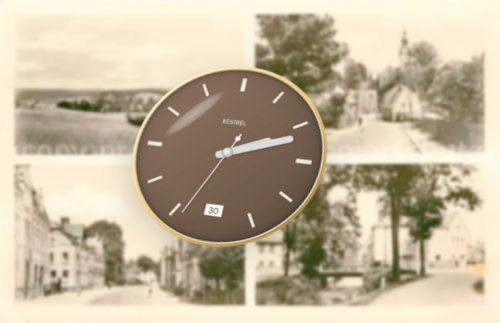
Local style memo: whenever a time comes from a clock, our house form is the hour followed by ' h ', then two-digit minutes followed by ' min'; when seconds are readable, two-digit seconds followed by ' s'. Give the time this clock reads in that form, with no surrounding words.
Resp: 2 h 11 min 34 s
